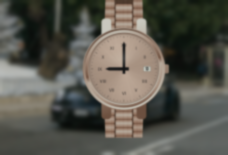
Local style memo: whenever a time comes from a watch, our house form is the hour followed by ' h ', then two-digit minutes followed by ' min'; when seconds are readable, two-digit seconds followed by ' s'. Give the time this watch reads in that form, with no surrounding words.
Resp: 9 h 00 min
